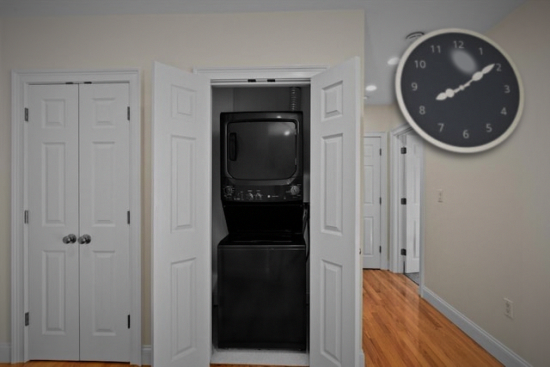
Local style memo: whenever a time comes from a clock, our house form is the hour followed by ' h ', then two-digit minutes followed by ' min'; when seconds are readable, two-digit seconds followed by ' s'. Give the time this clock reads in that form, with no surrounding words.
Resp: 8 h 09 min
